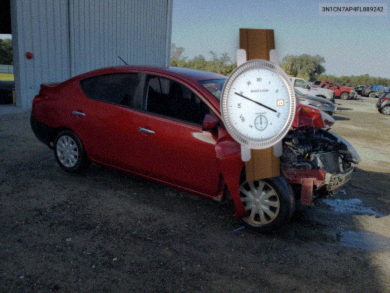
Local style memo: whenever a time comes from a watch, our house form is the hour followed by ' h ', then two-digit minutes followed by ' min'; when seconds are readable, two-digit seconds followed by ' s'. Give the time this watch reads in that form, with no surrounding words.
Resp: 3 h 49 min
